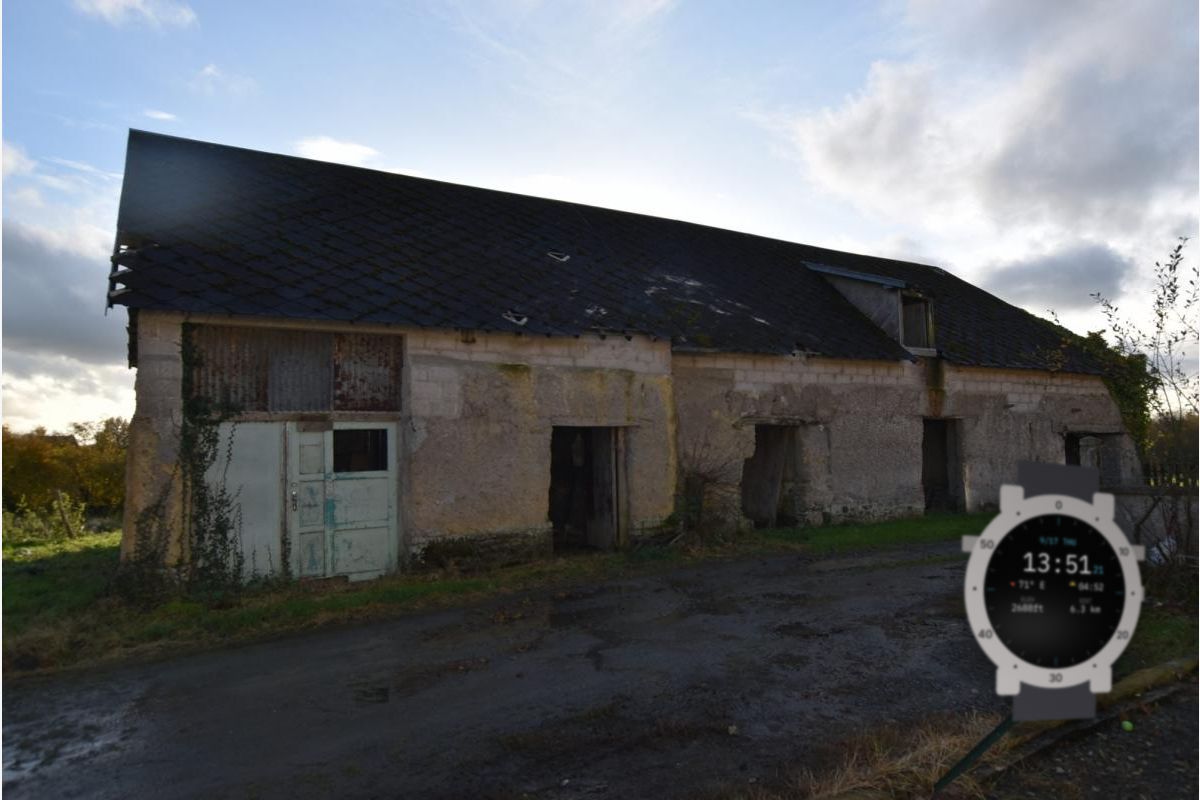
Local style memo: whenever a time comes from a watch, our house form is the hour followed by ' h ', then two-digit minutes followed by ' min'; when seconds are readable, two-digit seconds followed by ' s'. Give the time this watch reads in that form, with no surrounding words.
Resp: 13 h 51 min
